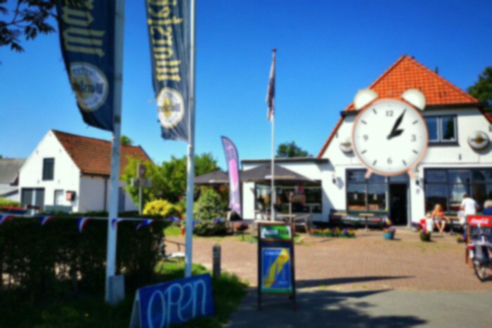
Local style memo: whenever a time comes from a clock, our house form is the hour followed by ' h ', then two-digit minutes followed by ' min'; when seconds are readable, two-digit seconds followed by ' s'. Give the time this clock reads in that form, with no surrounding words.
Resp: 2 h 05 min
